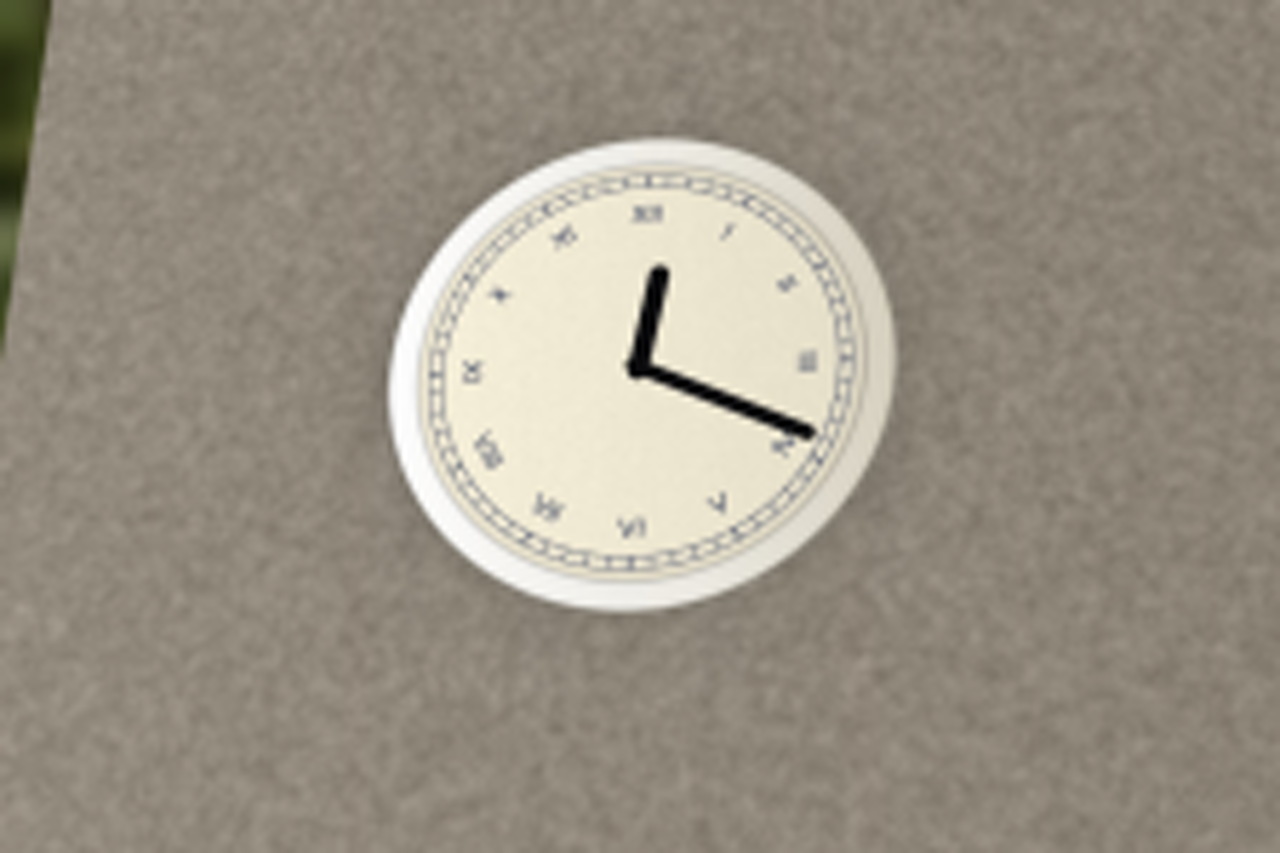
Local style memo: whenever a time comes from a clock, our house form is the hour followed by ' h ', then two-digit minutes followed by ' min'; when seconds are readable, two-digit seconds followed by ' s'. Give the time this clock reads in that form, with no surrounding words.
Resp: 12 h 19 min
